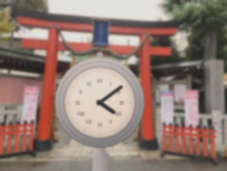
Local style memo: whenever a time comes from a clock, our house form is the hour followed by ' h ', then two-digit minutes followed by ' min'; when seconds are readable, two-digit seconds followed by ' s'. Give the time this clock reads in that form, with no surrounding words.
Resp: 4 h 09 min
